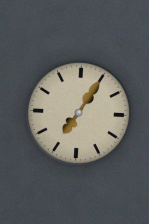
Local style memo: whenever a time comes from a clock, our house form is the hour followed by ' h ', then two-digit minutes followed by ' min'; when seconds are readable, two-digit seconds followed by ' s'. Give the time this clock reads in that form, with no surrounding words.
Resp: 7 h 05 min
